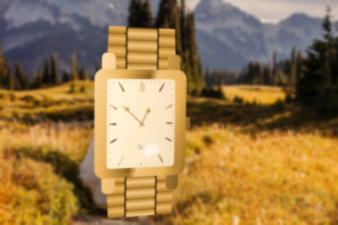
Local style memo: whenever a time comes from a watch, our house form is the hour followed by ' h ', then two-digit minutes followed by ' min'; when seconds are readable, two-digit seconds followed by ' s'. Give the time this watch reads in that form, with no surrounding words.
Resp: 12 h 52 min
